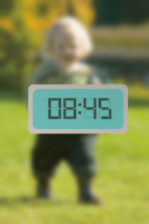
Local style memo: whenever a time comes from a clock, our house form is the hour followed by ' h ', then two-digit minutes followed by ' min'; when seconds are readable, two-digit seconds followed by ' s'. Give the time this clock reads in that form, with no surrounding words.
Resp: 8 h 45 min
